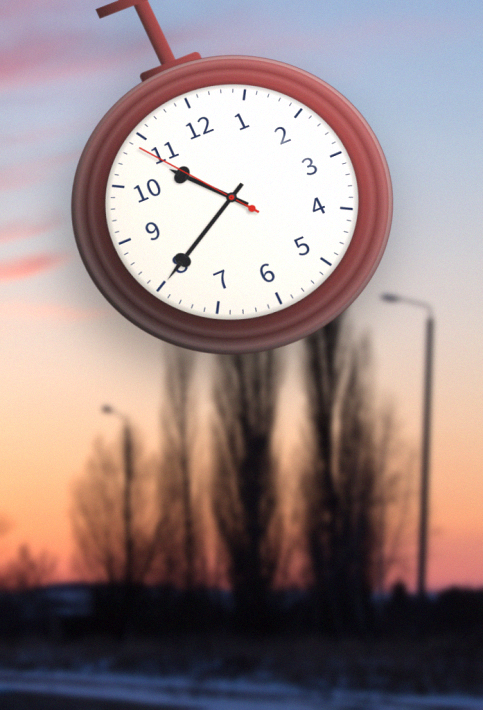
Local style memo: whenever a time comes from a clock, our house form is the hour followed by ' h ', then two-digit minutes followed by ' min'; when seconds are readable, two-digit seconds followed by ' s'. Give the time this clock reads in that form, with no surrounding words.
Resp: 10 h 39 min 54 s
